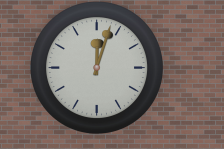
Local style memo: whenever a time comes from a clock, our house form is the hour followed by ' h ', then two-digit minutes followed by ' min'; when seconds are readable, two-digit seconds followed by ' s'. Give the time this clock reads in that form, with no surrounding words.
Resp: 12 h 03 min
